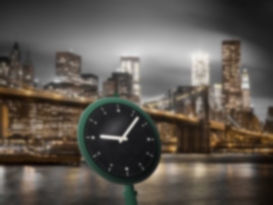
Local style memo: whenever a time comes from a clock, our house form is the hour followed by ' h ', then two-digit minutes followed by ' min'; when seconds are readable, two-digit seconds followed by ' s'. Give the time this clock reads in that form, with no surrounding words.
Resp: 9 h 07 min
